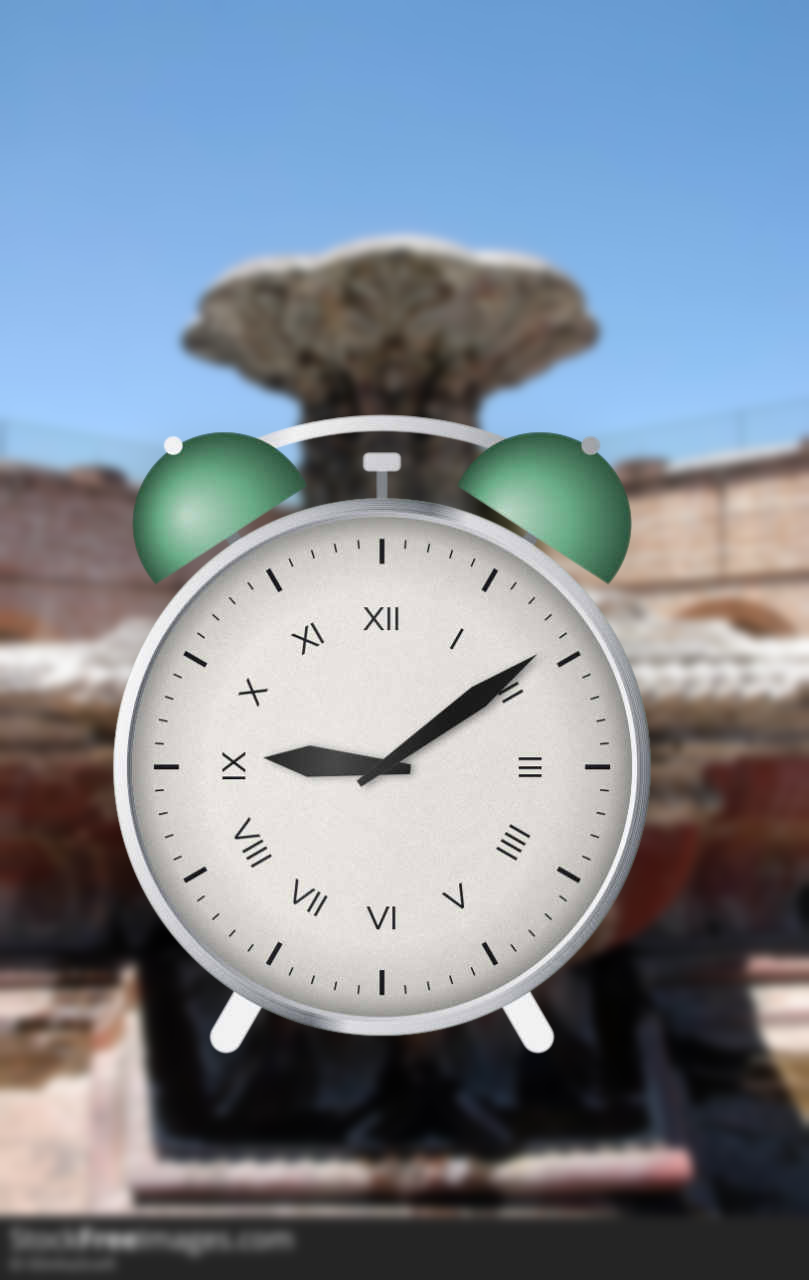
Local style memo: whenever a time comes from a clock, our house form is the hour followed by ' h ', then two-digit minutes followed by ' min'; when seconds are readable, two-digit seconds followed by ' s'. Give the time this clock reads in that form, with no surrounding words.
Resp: 9 h 09 min
